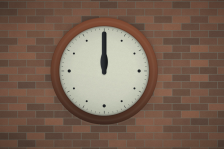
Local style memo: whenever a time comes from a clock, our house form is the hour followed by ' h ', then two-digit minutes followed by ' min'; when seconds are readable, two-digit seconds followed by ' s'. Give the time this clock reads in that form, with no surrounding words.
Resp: 12 h 00 min
